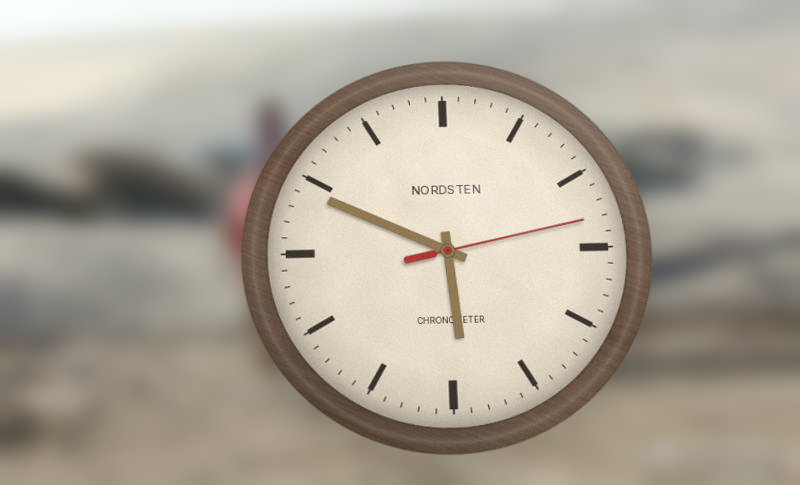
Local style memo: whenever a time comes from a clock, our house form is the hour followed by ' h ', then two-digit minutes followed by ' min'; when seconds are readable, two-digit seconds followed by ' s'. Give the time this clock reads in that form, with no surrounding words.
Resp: 5 h 49 min 13 s
